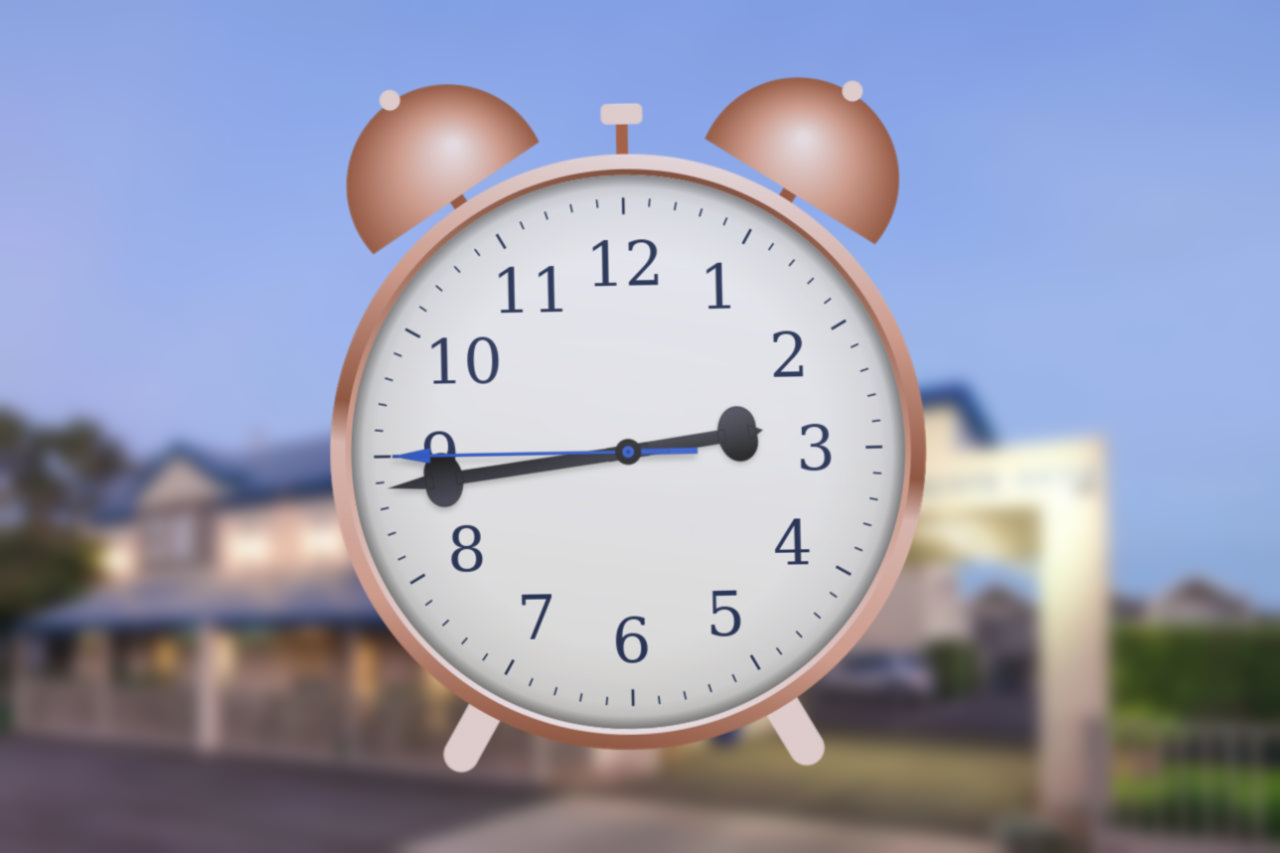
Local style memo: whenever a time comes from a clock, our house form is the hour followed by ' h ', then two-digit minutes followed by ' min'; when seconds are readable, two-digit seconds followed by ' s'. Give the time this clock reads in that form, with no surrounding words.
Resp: 2 h 43 min 45 s
